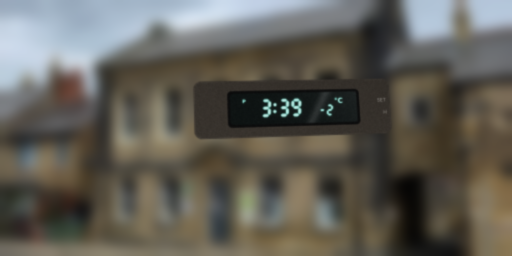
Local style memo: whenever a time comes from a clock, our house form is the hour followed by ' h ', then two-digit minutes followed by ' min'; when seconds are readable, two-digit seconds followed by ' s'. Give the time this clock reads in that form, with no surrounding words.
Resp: 3 h 39 min
